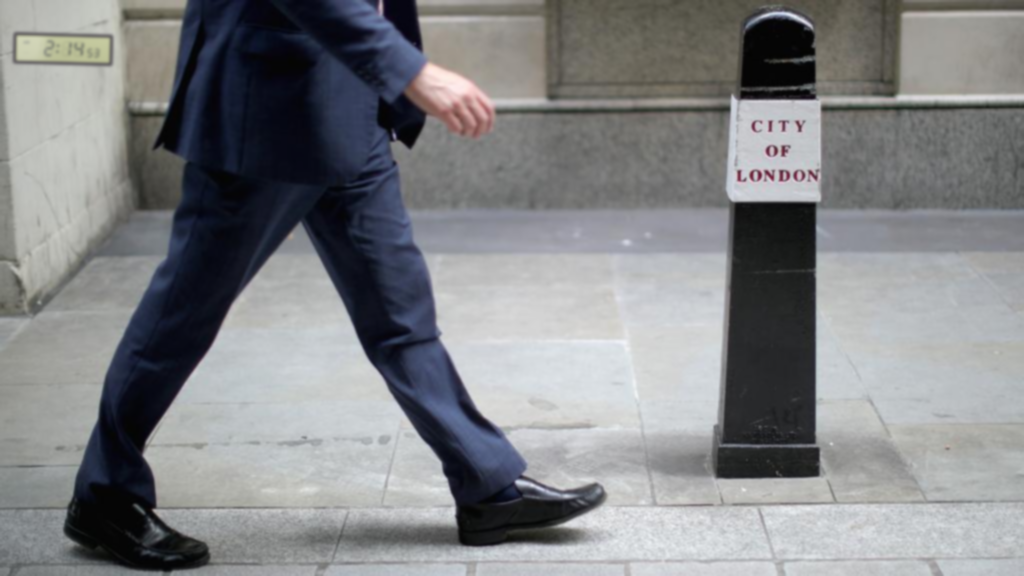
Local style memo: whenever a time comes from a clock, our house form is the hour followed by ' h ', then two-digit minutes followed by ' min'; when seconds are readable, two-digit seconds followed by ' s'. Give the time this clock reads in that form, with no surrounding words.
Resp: 2 h 14 min
